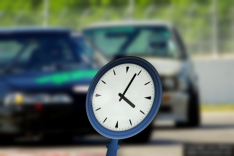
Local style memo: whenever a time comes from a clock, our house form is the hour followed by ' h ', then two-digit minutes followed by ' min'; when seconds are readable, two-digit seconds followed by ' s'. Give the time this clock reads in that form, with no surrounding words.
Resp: 4 h 04 min
